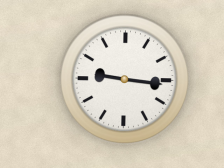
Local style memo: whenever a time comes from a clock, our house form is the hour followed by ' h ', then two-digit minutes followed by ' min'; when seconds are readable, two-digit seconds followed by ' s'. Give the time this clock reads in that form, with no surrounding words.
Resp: 9 h 16 min
